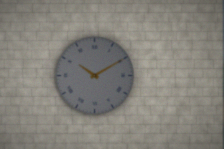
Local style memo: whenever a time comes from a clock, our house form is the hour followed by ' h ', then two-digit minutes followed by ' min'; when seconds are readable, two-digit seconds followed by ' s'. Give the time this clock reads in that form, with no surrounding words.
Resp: 10 h 10 min
